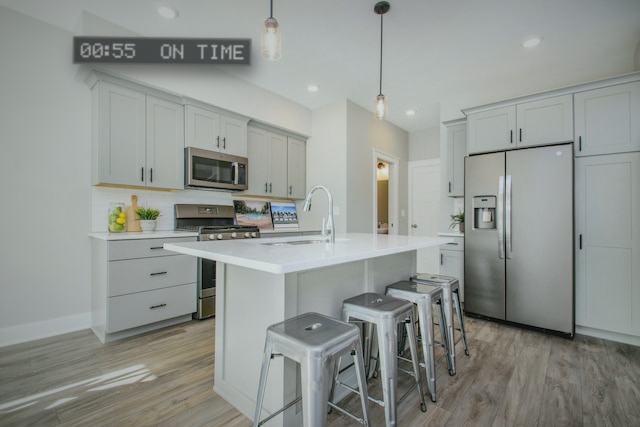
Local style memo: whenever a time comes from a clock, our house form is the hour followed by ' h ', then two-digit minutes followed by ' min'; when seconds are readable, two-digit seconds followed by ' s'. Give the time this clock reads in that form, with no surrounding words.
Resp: 0 h 55 min
